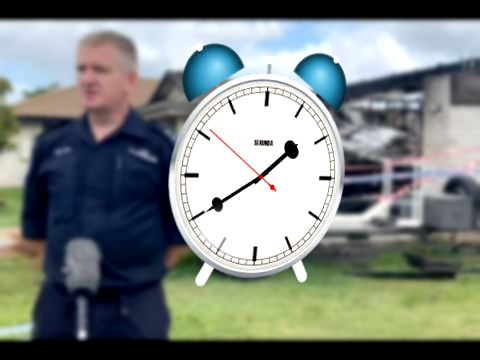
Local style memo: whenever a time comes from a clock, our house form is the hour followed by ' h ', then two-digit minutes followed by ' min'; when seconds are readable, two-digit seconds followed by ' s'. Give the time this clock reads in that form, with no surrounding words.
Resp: 1 h 39 min 51 s
